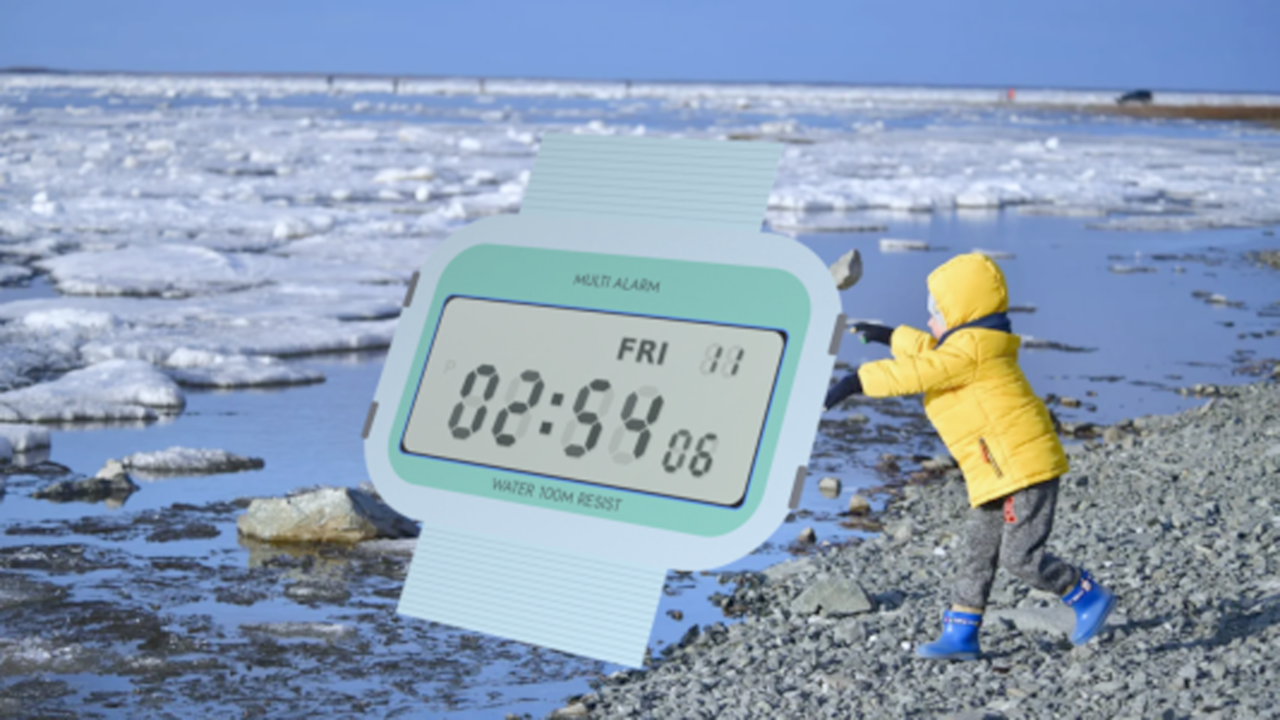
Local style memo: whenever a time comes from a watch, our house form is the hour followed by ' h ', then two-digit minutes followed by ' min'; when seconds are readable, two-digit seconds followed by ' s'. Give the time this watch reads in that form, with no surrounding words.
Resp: 2 h 54 min 06 s
